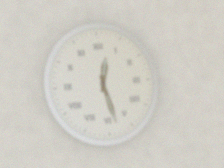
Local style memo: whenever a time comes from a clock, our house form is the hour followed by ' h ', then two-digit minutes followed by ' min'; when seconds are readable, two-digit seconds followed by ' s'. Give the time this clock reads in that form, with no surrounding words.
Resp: 12 h 28 min
